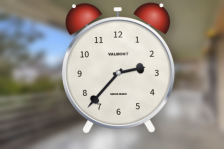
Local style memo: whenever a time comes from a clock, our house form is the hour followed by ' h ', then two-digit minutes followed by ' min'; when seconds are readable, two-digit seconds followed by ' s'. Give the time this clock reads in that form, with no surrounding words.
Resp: 2 h 37 min
